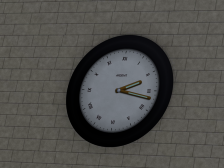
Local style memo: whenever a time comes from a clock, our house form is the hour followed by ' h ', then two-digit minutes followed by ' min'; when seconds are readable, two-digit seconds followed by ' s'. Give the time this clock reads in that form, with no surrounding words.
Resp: 2 h 17 min
